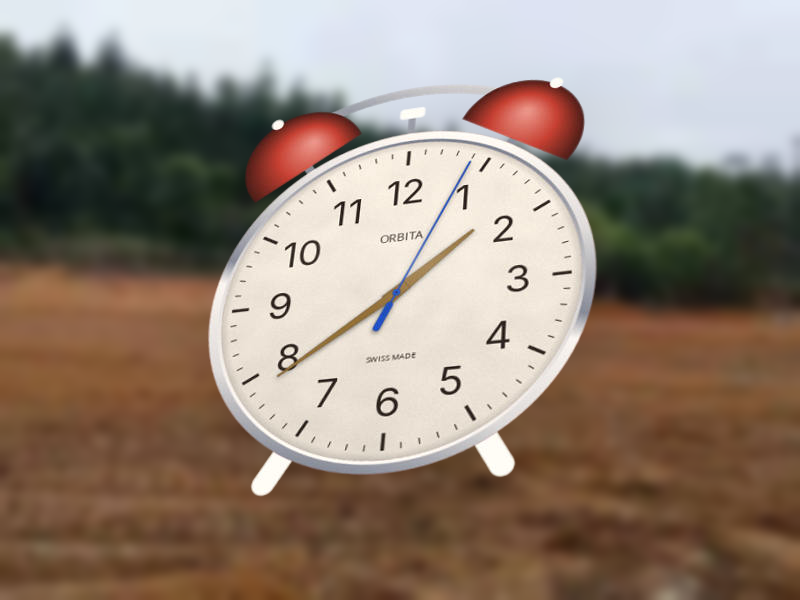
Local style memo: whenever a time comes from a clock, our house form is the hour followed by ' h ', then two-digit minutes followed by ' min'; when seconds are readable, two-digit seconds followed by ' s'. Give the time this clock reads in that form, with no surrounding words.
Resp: 1 h 39 min 04 s
